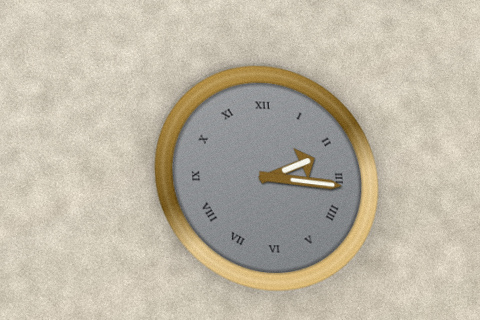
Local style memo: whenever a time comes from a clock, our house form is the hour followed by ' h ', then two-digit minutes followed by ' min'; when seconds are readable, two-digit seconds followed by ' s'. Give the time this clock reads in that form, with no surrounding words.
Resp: 2 h 16 min
